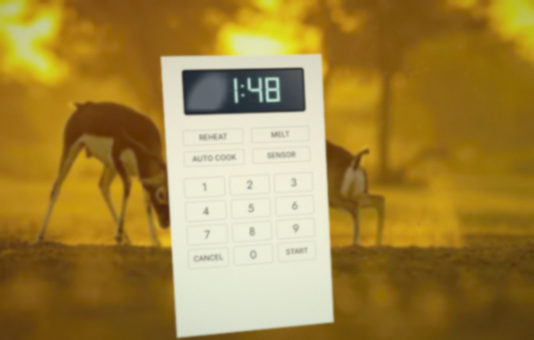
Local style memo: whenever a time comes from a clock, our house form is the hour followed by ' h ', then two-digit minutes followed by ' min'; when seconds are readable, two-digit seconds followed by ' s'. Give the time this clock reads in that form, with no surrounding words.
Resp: 1 h 48 min
